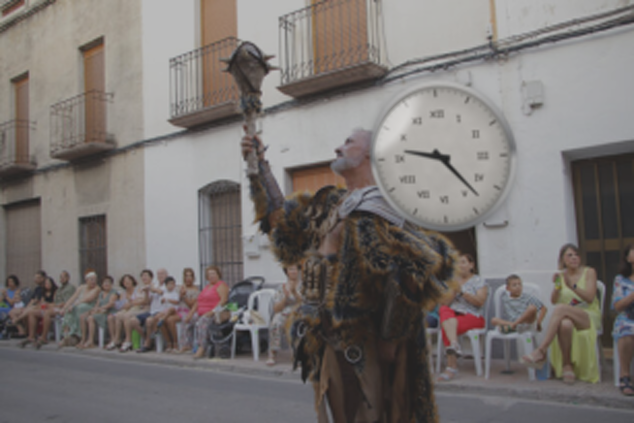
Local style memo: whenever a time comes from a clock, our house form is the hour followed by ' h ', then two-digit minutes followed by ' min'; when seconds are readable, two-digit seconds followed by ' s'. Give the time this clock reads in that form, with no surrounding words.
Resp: 9 h 23 min
